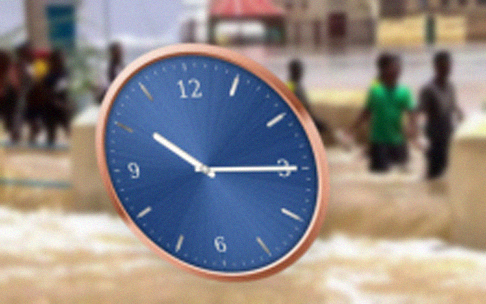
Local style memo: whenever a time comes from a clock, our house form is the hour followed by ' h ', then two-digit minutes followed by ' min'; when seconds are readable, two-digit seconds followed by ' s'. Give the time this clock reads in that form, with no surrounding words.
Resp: 10 h 15 min
